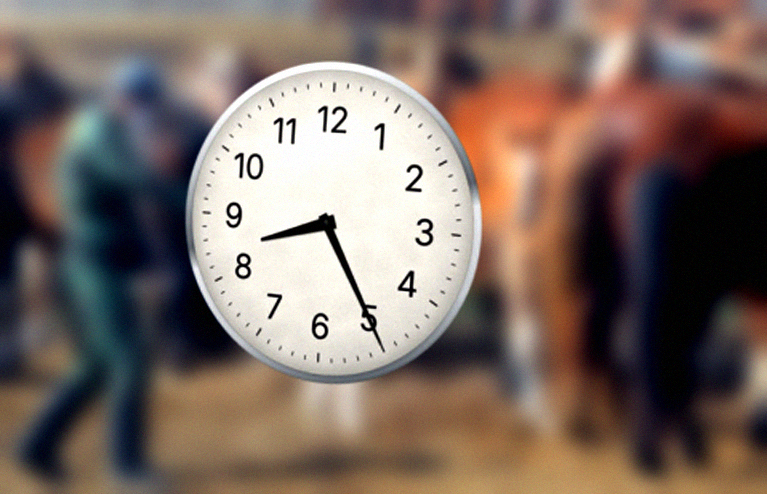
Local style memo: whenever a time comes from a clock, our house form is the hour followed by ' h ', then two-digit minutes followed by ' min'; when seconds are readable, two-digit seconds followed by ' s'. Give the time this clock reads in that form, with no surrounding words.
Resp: 8 h 25 min
